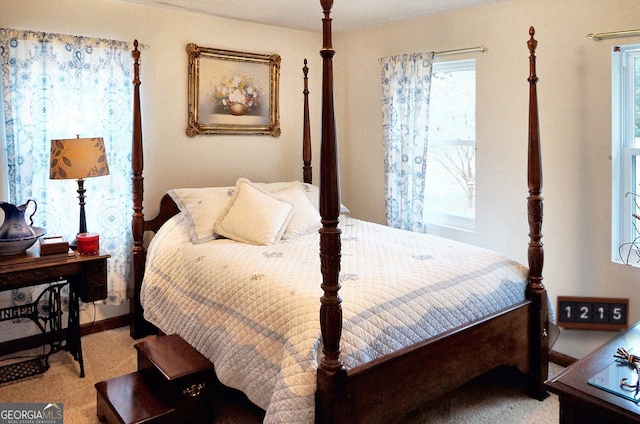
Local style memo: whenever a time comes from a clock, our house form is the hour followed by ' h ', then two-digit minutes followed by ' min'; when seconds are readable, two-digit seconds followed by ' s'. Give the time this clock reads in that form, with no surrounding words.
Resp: 12 h 15 min
